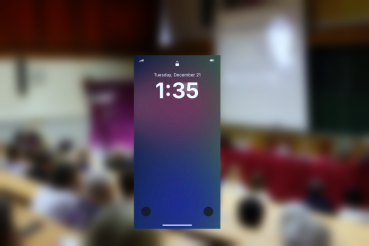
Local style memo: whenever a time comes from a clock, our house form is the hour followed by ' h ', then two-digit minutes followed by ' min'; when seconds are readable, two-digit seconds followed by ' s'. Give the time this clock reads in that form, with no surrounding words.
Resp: 1 h 35 min
